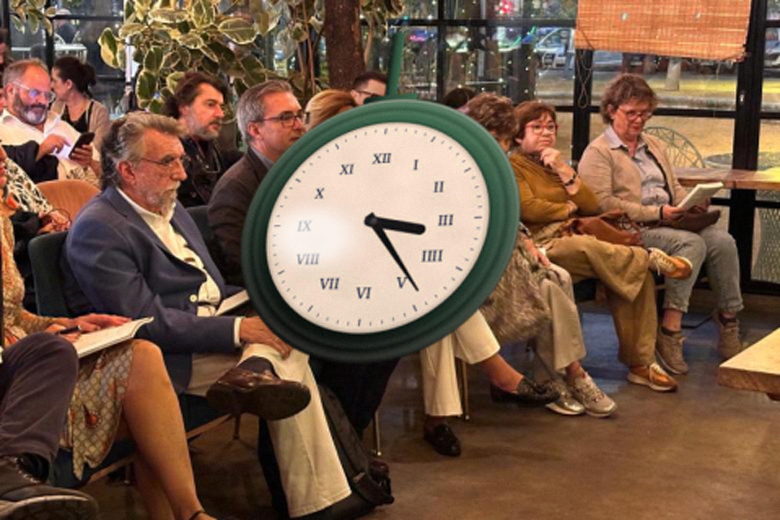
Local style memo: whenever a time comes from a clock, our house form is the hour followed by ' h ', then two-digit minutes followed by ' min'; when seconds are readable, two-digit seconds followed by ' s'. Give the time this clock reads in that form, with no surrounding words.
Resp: 3 h 24 min
